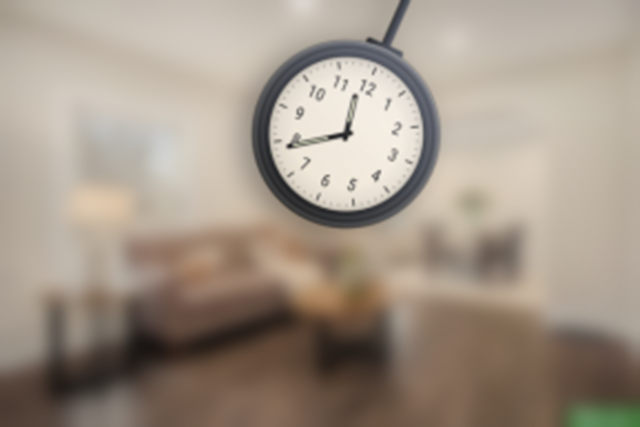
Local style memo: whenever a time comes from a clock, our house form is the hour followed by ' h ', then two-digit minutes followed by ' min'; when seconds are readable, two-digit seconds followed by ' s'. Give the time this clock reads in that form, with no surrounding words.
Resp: 11 h 39 min
